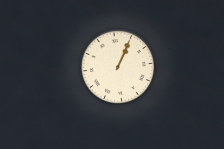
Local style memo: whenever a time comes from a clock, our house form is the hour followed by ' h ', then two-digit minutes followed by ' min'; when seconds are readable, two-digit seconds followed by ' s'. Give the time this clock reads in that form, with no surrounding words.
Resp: 1 h 05 min
